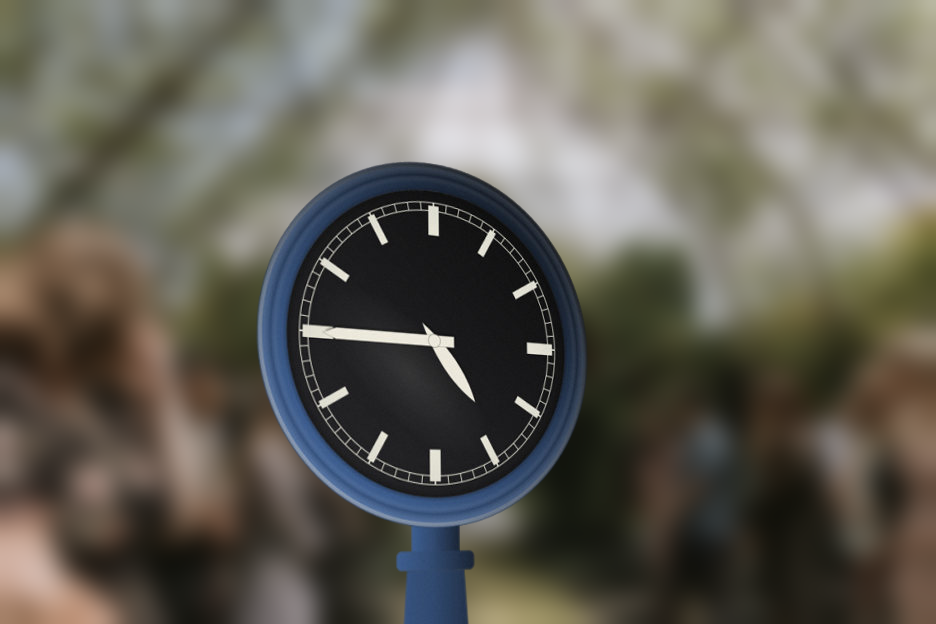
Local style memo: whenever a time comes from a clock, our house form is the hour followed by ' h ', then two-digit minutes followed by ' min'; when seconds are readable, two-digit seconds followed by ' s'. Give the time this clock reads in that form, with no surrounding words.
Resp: 4 h 45 min
